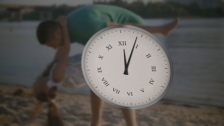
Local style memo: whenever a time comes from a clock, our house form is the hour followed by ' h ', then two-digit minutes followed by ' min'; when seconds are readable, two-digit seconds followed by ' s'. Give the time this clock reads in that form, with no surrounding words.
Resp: 12 h 04 min
